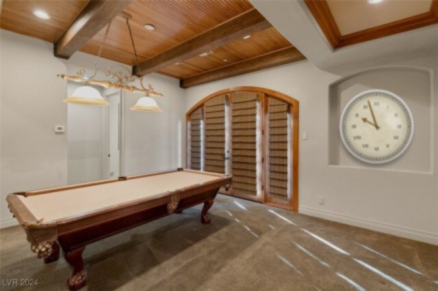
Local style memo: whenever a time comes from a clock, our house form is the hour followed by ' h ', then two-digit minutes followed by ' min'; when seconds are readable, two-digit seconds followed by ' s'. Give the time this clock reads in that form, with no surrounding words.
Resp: 9 h 57 min
